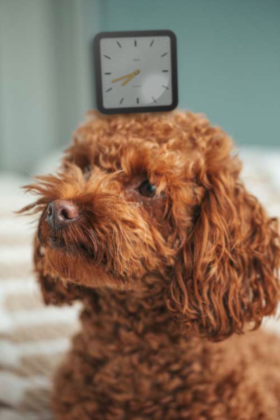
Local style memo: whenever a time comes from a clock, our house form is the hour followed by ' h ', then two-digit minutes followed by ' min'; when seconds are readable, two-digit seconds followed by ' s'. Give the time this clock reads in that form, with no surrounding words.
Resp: 7 h 42 min
